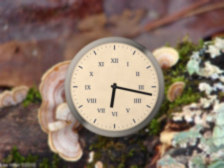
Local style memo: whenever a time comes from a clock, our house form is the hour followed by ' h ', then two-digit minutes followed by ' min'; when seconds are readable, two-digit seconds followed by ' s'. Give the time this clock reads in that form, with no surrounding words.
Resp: 6 h 17 min
